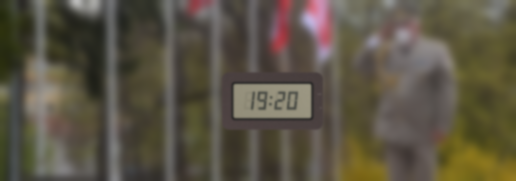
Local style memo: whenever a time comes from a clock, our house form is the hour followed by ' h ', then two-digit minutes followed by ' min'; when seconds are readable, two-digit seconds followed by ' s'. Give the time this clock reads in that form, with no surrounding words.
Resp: 19 h 20 min
